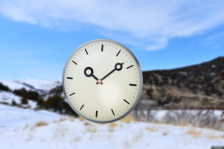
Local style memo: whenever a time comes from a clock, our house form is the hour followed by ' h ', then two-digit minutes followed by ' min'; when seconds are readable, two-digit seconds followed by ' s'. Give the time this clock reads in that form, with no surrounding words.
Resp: 10 h 08 min
